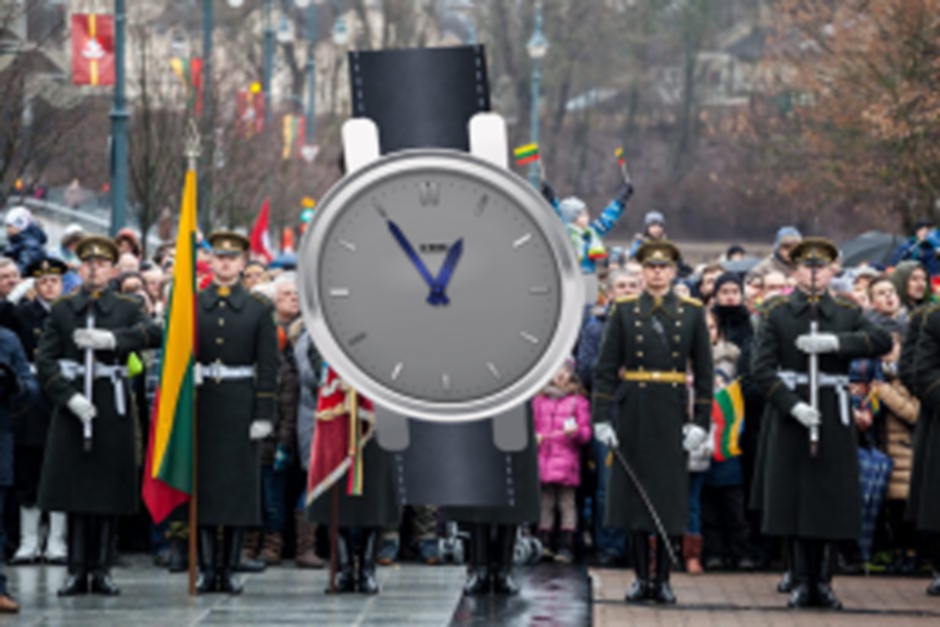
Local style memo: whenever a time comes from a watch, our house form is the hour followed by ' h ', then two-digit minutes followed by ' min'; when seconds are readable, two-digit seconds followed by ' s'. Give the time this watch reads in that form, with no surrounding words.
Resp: 12 h 55 min
